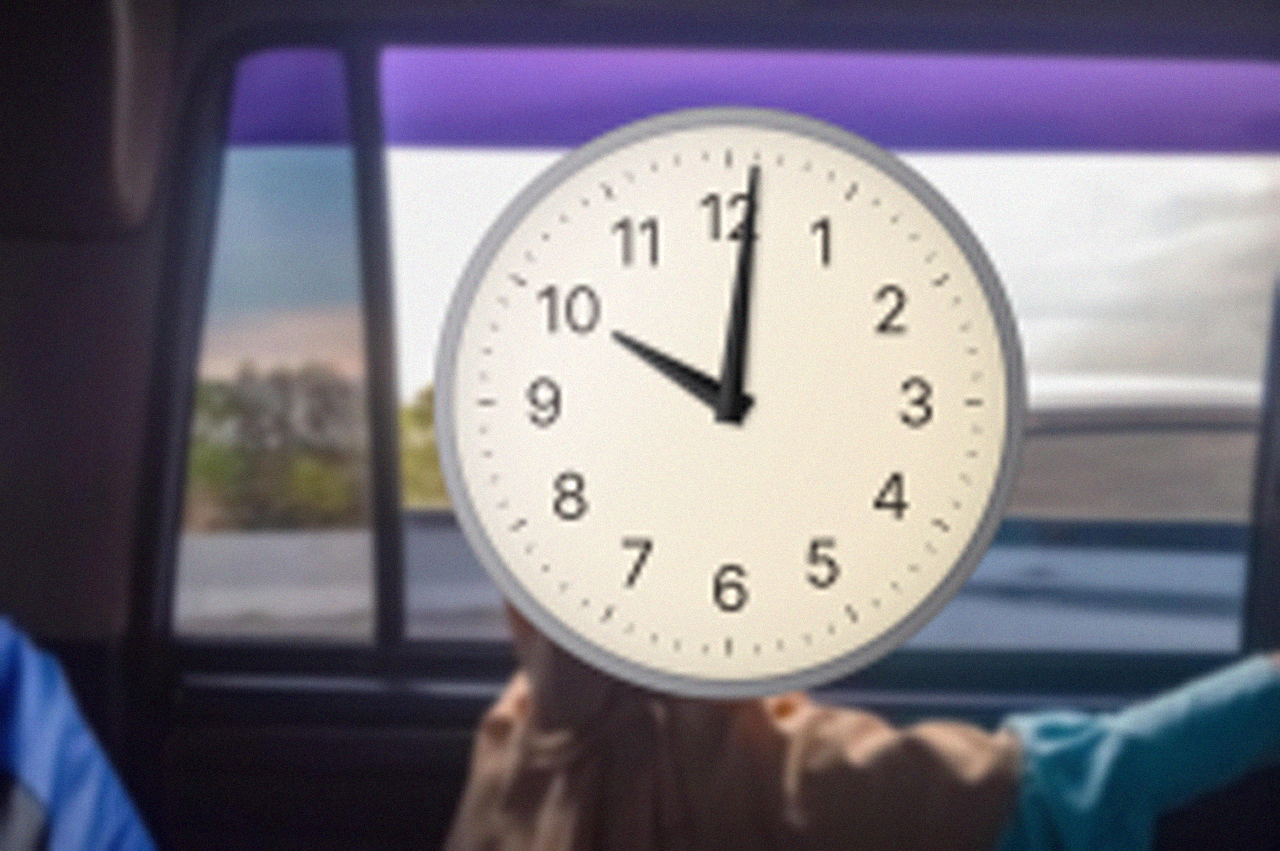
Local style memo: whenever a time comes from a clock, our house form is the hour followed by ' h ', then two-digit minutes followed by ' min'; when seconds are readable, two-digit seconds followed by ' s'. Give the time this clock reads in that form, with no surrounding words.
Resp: 10 h 01 min
